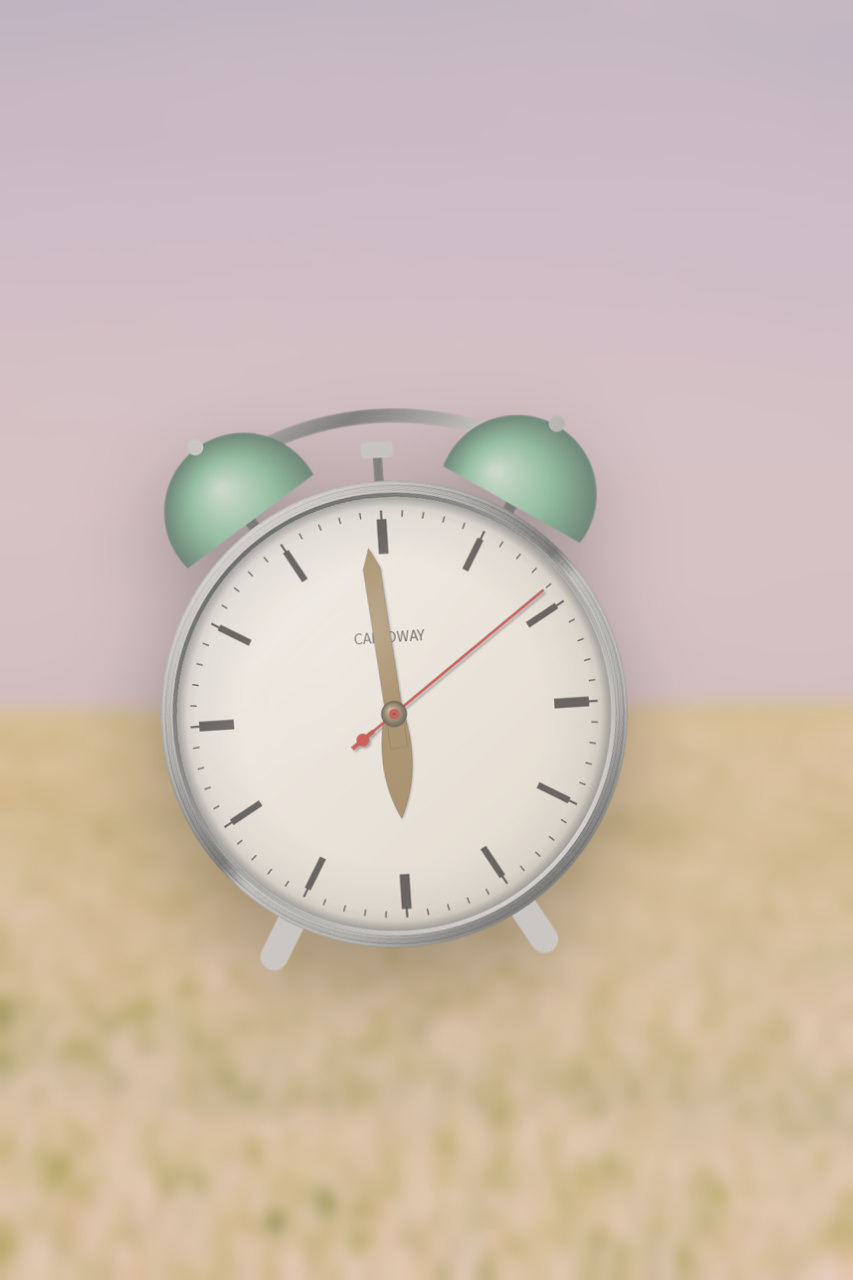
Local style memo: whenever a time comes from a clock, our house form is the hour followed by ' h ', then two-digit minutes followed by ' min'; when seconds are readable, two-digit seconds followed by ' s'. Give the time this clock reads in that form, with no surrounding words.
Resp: 5 h 59 min 09 s
